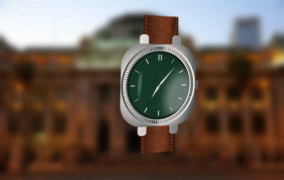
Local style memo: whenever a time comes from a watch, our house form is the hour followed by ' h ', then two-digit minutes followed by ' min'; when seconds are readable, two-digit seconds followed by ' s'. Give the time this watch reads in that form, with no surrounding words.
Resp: 7 h 07 min
